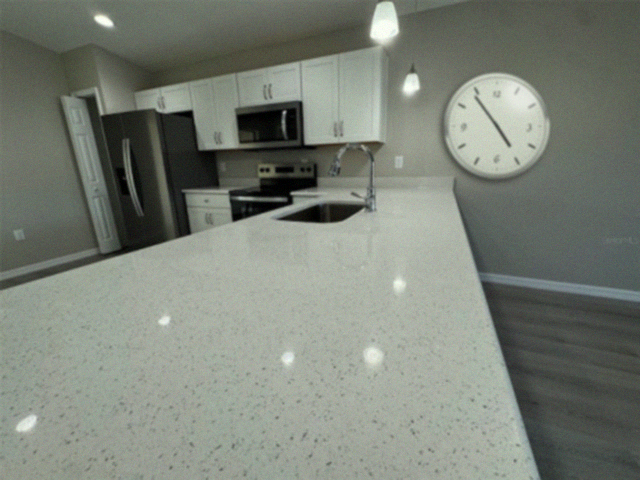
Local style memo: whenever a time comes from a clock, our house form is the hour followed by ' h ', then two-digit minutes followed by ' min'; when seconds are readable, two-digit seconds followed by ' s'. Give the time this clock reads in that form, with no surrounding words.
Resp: 4 h 54 min
